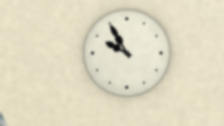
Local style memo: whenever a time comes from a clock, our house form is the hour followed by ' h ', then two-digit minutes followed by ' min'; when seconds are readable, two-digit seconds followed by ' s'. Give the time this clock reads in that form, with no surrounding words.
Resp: 9 h 55 min
